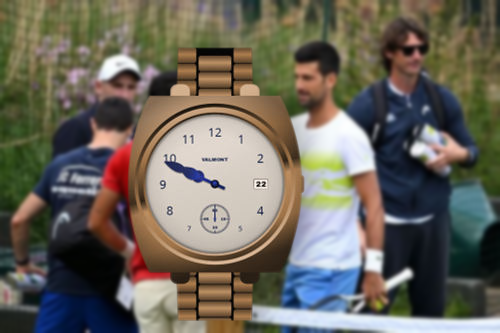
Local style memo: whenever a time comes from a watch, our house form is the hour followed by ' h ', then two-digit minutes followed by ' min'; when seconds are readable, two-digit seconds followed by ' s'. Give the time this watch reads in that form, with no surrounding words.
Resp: 9 h 49 min
